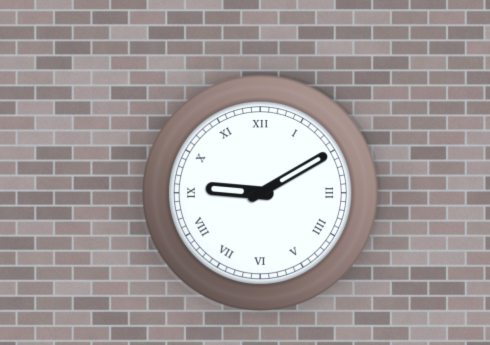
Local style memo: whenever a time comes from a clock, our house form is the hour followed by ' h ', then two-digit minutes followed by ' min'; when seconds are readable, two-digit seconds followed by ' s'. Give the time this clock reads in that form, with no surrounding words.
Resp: 9 h 10 min
